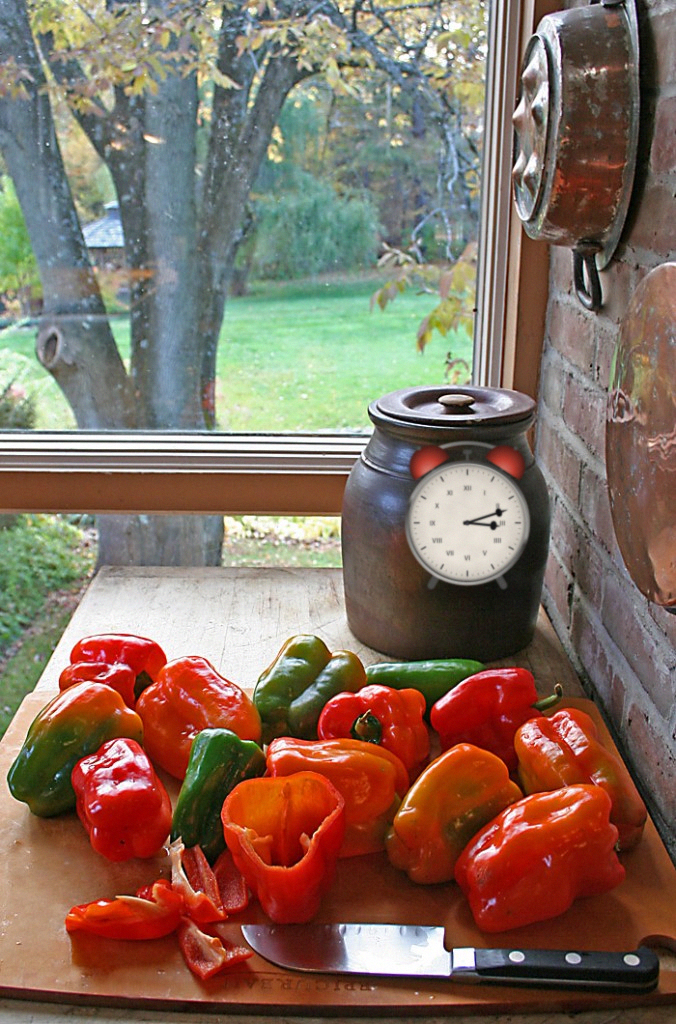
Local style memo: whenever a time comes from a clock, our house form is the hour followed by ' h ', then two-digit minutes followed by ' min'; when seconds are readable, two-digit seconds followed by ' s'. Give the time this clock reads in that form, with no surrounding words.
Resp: 3 h 12 min
